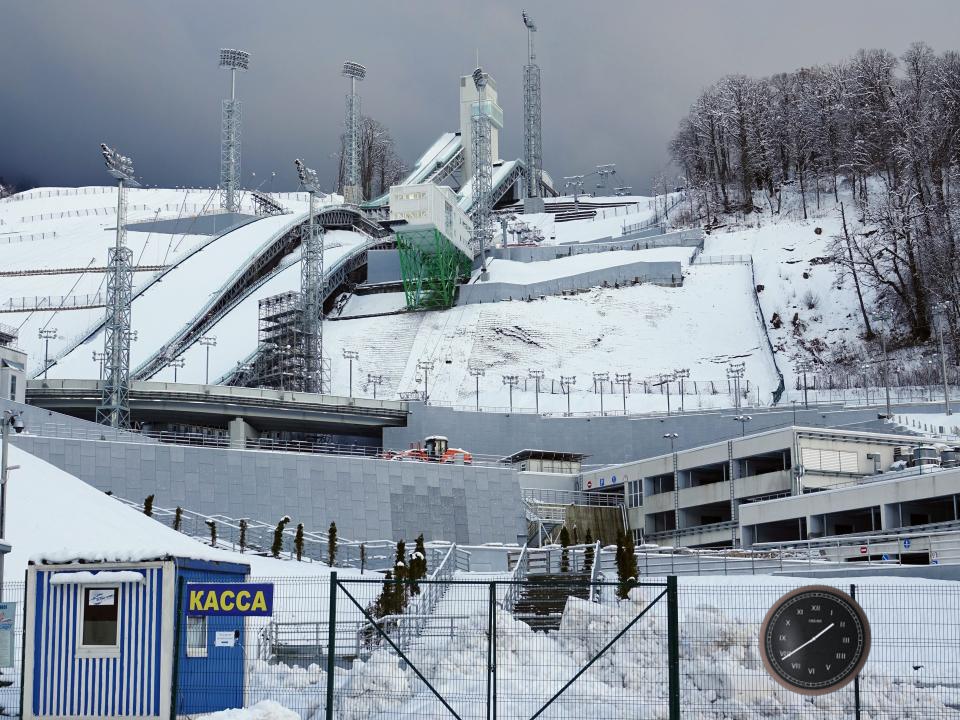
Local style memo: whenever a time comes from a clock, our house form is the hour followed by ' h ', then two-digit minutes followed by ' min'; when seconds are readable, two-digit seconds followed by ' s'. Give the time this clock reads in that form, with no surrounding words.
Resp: 1 h 39 min
